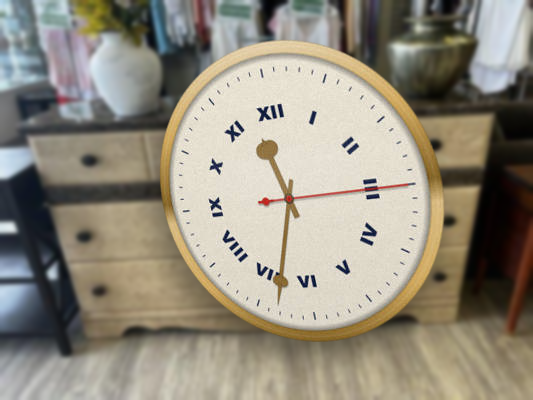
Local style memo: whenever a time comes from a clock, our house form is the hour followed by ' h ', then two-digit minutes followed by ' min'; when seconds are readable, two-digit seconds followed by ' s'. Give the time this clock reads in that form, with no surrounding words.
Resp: 11 h 33 min 15 s
